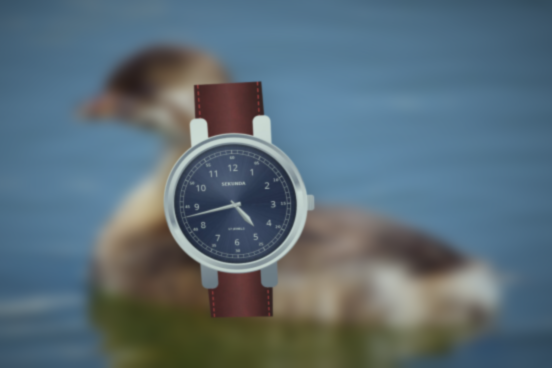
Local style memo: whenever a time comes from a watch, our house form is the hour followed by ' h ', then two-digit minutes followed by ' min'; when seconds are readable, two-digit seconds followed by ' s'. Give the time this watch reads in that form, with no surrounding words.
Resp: 4 h 43 min
